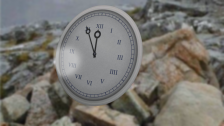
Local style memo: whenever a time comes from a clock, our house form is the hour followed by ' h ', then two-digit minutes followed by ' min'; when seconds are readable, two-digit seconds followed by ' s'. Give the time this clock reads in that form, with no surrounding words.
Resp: 11 h 55 min
